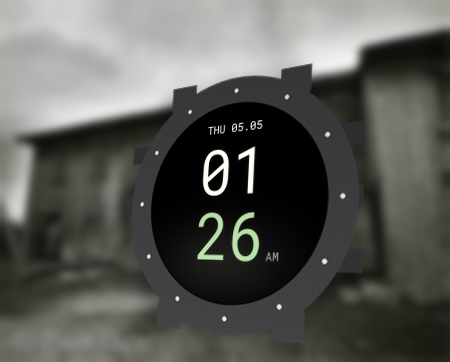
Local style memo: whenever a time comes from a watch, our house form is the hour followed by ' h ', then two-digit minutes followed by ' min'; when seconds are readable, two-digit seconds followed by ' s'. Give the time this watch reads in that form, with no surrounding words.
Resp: 1 h 26 min
